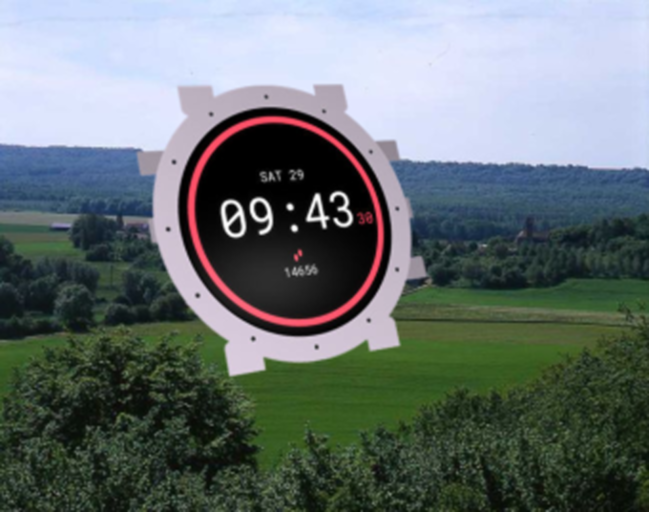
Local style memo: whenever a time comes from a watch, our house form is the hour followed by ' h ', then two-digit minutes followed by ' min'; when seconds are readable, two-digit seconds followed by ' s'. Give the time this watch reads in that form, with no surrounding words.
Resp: 9 h 43 min
